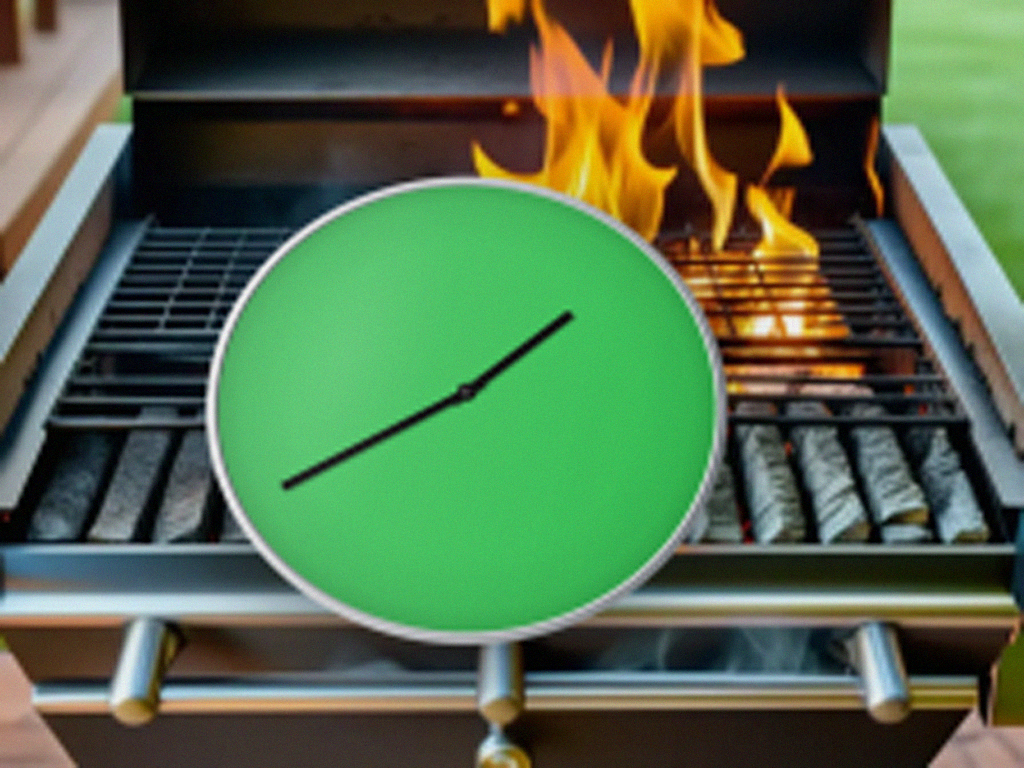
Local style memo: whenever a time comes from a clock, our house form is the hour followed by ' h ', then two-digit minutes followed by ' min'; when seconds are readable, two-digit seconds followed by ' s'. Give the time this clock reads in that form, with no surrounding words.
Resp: 1 h 40 min
